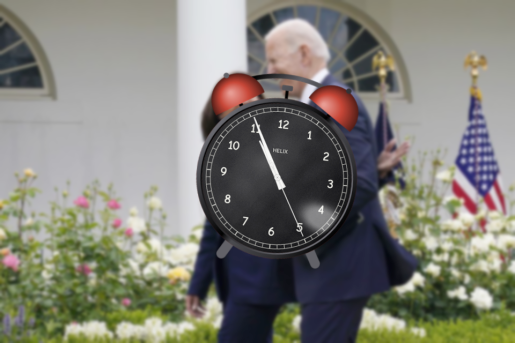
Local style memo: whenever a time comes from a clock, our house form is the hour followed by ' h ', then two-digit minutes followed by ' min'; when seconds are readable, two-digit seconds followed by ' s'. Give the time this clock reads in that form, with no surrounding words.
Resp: 10 h 55 min 25 s
